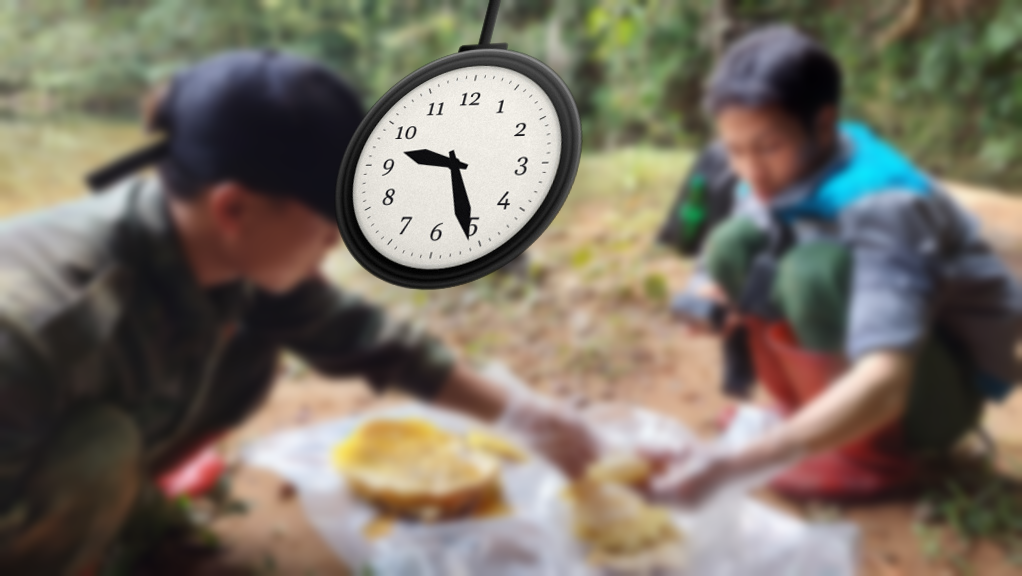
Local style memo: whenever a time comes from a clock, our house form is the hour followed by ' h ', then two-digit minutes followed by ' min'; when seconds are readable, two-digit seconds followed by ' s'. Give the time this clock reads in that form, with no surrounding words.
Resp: 9 h 26 min
